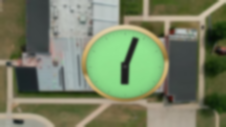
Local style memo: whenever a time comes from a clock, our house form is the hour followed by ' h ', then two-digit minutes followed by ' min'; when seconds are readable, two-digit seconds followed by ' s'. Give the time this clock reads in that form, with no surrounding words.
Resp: 6 h 03 min
